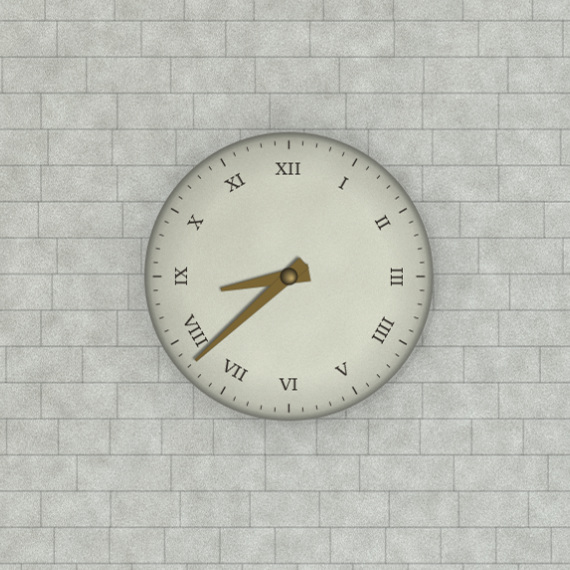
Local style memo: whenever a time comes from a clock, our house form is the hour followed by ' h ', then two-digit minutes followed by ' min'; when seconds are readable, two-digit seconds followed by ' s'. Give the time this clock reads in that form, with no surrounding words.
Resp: 8 h 38 min
